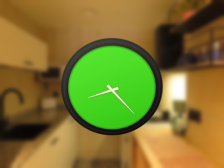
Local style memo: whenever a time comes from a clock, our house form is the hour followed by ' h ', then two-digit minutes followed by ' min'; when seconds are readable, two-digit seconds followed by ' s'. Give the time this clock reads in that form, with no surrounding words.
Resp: 8 h 23 min
